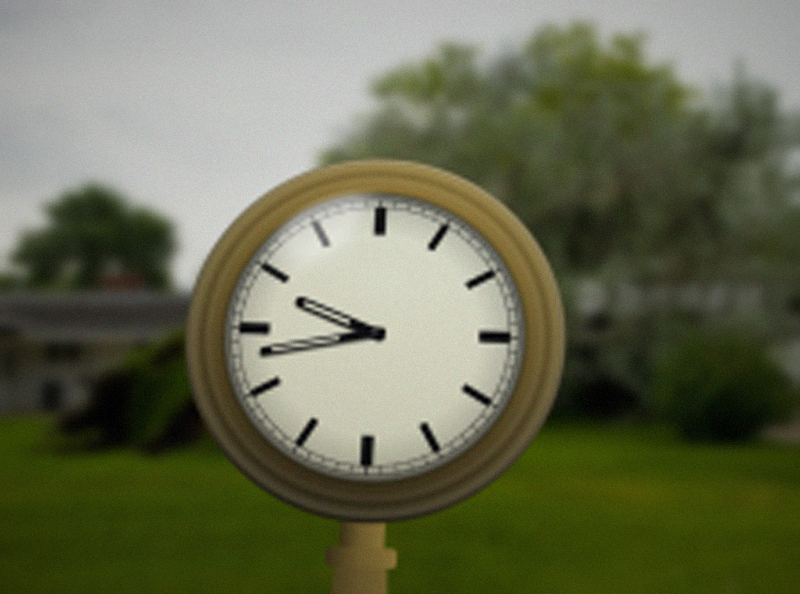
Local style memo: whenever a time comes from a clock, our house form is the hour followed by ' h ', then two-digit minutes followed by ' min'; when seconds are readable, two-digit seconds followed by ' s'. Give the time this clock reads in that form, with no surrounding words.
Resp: 9 h 43 min
